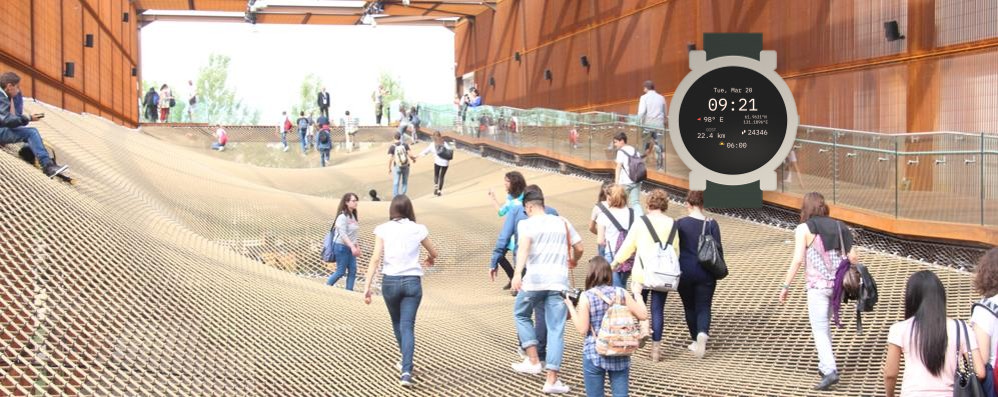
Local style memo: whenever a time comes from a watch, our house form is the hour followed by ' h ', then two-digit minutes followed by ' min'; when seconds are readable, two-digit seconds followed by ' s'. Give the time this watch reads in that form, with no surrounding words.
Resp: 9 h 21 min
